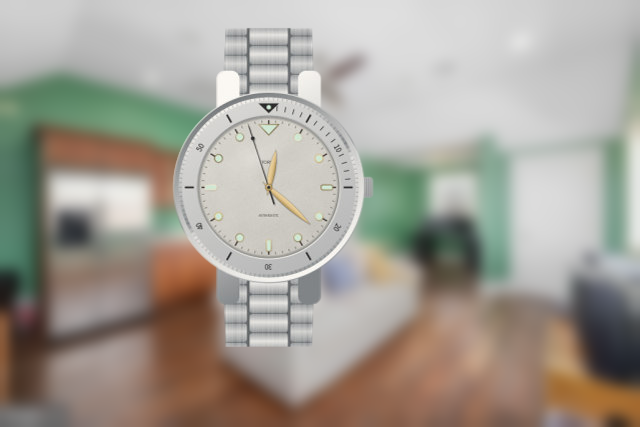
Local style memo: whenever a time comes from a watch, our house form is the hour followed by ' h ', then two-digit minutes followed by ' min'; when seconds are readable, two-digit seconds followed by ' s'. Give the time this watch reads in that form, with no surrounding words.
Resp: 12 h 21 min 57 s
